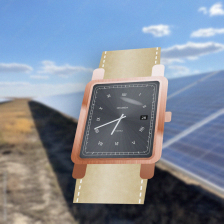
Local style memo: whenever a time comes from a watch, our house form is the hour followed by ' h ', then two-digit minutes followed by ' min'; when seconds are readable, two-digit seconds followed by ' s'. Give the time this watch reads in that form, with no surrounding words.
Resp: 6 h 41 min
